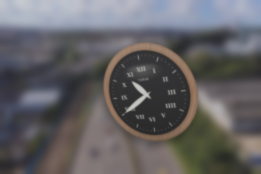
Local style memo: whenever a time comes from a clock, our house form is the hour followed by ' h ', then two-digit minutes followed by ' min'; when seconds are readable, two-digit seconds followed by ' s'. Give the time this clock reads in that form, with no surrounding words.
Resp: 10 h 40 min
